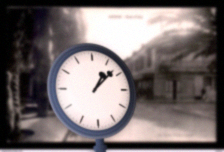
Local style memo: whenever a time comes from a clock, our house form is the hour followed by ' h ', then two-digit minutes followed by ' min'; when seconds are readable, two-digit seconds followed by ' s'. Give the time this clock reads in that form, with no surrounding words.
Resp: 1 h 08 min
